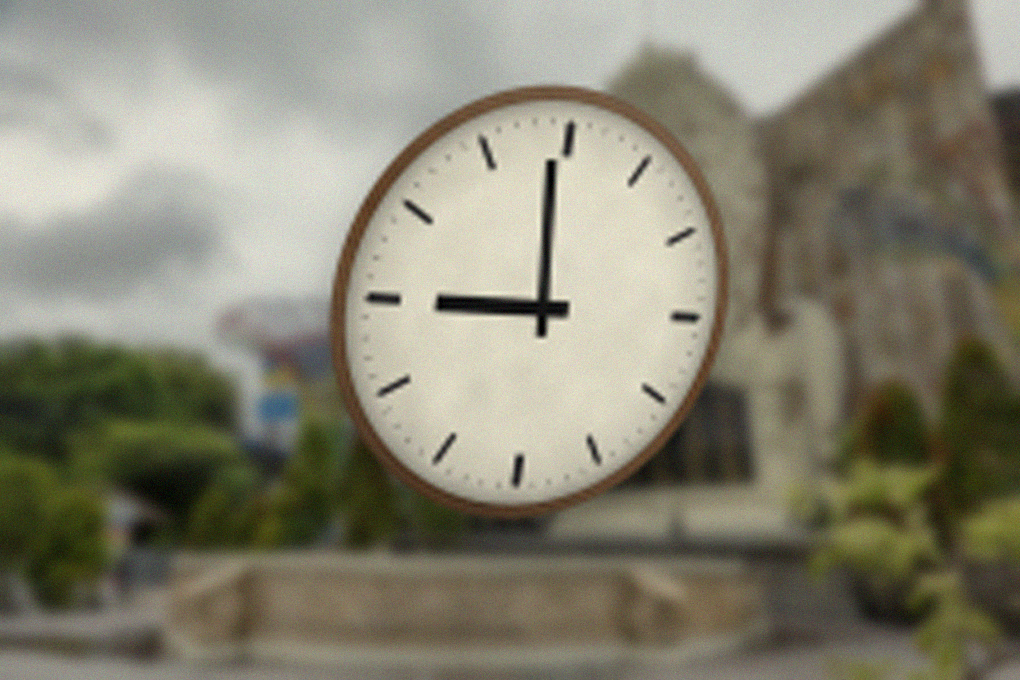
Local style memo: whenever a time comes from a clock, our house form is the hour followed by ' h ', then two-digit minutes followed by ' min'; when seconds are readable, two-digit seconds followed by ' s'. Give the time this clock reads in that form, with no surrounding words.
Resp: 8 h 59 min
